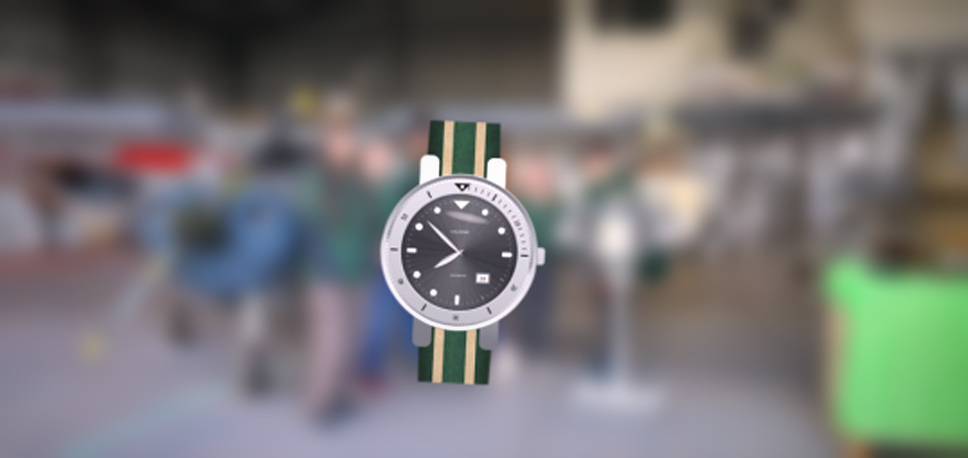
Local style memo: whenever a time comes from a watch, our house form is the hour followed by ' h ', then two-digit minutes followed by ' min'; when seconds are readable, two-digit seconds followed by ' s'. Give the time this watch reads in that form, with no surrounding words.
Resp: 7 h 52 min
